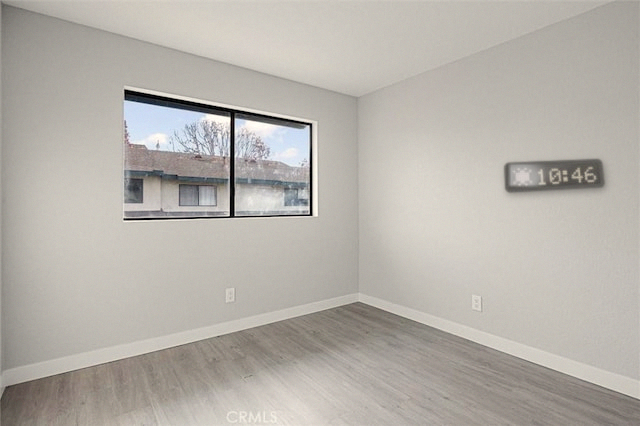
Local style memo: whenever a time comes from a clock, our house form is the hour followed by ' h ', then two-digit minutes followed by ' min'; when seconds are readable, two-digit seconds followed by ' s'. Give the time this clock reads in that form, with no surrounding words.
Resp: 10 h 46 min
